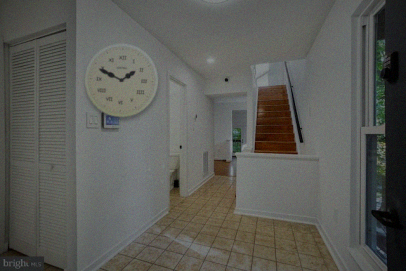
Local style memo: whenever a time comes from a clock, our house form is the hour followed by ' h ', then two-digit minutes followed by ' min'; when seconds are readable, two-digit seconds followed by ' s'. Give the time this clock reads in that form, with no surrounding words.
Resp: 1 h 49 min
